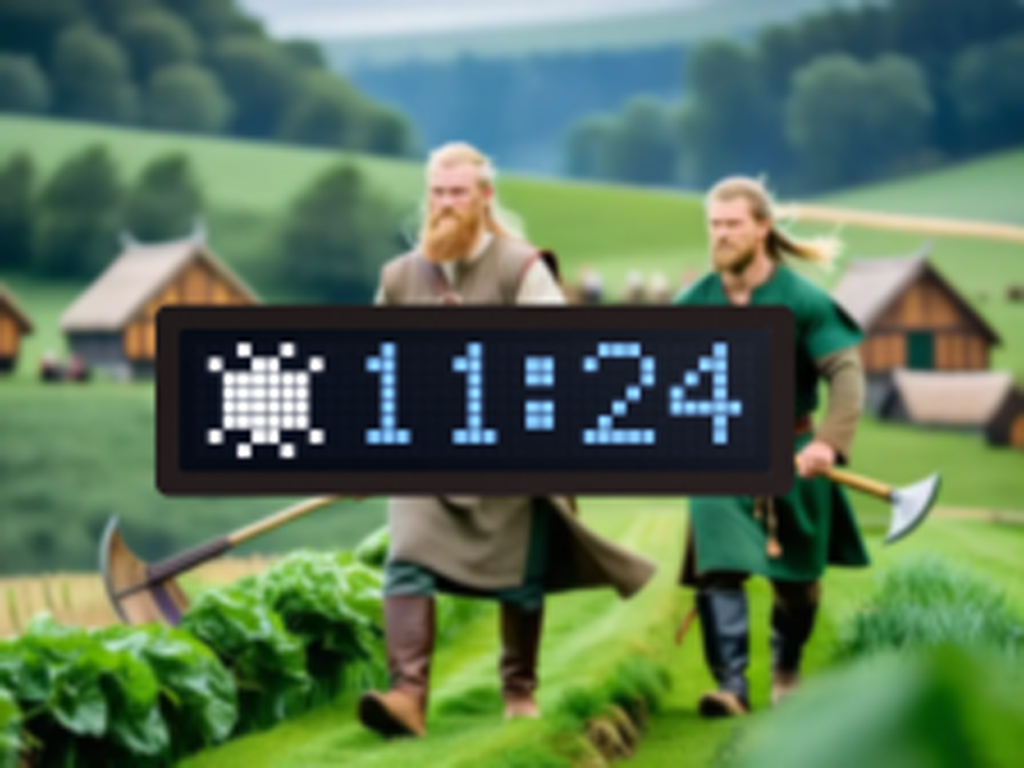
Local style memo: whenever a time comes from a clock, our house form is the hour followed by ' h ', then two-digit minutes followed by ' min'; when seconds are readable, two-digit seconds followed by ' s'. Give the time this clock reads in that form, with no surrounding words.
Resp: 11 h 24 min
